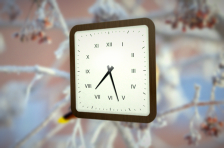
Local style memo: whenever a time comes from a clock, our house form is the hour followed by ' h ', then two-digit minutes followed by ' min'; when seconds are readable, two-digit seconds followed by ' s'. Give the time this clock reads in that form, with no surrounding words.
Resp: 7 h 27 min
